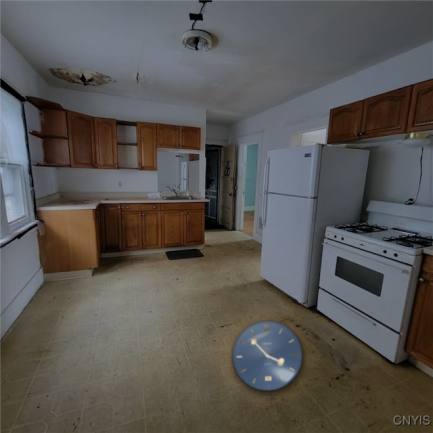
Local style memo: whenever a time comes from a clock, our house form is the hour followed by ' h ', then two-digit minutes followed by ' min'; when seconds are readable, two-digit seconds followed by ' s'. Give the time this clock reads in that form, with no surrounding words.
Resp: 3 h 53 min
